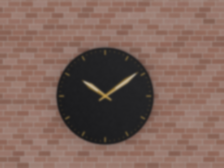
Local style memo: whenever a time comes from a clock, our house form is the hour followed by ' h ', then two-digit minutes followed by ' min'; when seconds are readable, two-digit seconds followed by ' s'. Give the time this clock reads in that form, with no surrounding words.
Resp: 10 h 09 min
